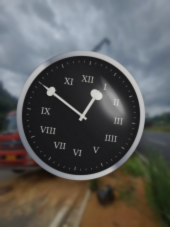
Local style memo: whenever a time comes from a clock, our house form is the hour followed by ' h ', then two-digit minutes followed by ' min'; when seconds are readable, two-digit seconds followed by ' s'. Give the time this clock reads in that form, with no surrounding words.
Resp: 12 h 50 min
